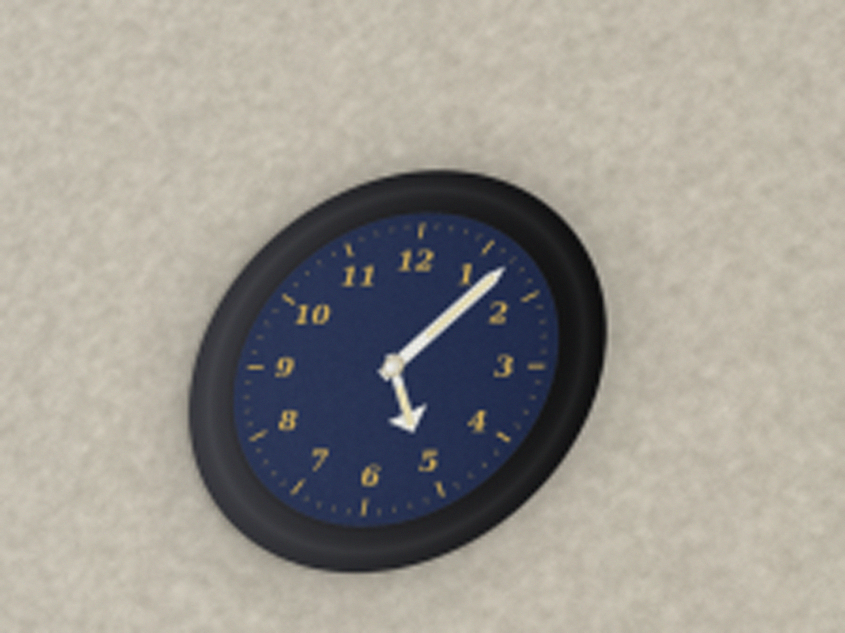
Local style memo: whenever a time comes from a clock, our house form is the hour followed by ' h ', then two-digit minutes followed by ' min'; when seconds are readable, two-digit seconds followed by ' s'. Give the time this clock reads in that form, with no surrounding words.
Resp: 5 h 07 min
